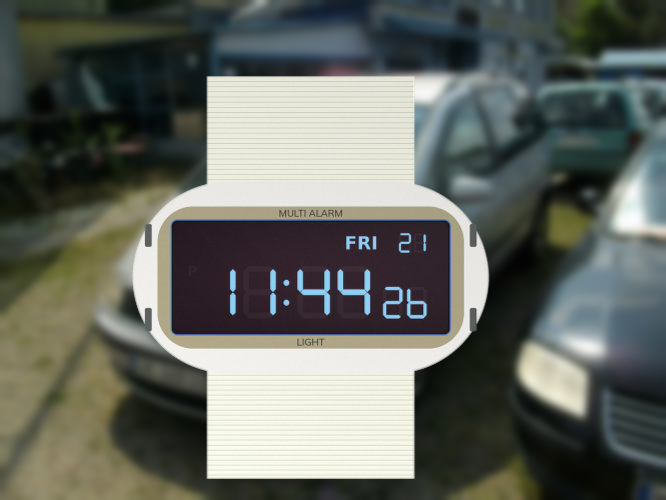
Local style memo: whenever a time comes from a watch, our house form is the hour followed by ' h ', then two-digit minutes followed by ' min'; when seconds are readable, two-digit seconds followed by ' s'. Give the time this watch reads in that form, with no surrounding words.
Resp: 11 h 44 min 26 s
